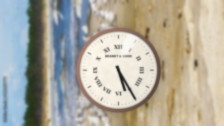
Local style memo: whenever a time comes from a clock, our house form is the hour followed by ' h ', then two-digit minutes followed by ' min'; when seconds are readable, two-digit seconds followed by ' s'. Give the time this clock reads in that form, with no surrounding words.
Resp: 5 h 25 min
